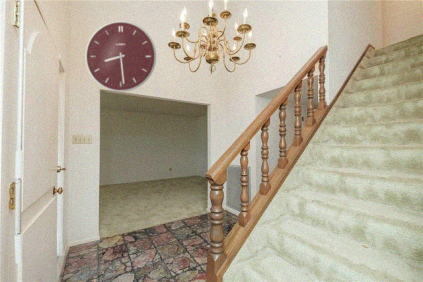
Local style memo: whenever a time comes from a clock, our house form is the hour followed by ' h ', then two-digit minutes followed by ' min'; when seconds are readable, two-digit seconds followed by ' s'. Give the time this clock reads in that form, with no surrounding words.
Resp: 8 h 29 min
